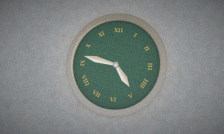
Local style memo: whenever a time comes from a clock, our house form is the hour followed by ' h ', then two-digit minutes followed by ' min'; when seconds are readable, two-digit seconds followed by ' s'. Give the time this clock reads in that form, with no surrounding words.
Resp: 4 h 47 min
